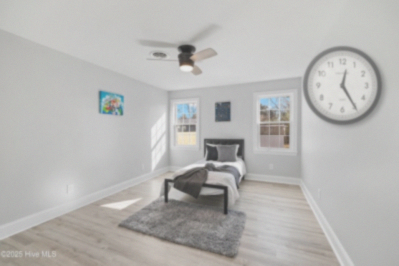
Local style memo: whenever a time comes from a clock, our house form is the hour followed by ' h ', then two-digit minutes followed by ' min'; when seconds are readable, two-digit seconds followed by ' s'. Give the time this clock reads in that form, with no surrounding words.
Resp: 12 h 25 min
